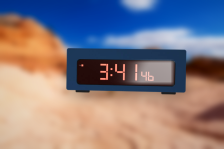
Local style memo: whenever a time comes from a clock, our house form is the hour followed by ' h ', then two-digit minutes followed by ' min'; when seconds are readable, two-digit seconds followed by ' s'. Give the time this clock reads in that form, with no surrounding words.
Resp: 3 h 41 min 46 s
